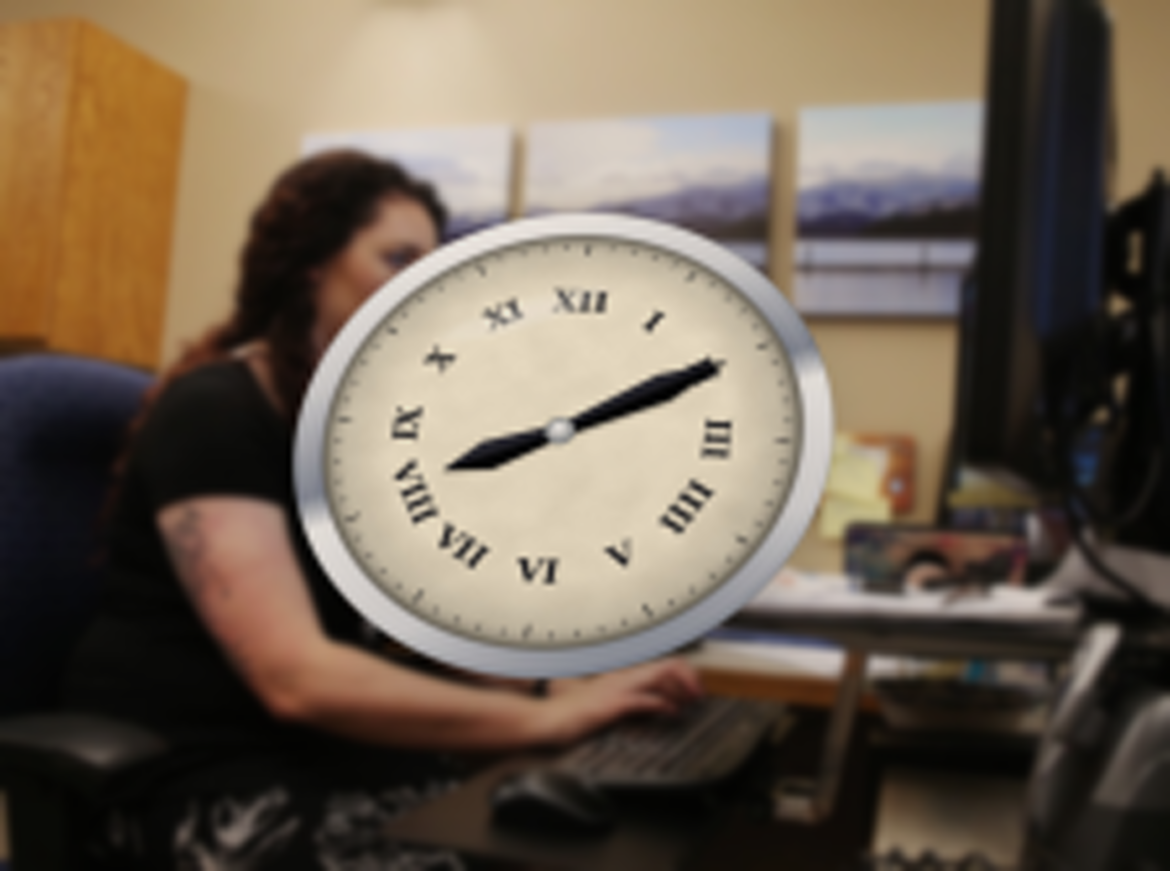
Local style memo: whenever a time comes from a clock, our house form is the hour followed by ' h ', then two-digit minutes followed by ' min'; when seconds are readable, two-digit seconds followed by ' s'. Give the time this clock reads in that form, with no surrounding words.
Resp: 8 h 10 min
